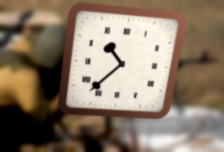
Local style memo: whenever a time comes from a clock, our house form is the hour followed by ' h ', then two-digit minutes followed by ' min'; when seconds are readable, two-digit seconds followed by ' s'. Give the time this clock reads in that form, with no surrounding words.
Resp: 10 h 37 min
